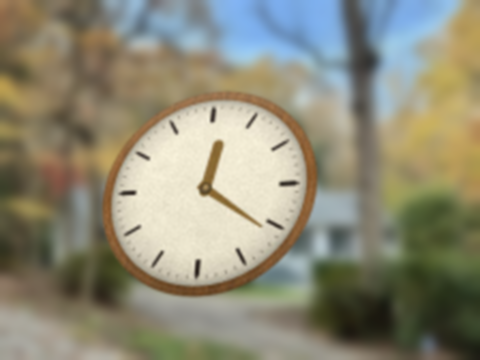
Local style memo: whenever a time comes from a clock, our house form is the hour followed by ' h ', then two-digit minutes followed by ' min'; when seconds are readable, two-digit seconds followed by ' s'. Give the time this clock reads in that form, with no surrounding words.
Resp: 12 h 21 min
